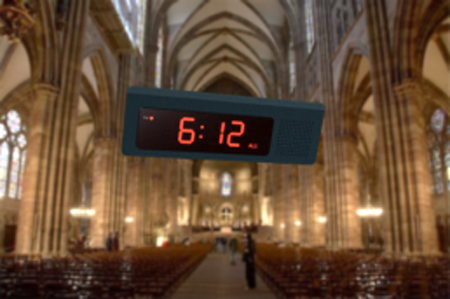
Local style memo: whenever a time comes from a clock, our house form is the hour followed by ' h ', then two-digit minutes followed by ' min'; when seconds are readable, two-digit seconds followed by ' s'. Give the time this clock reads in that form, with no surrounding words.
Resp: 6 h 12 min
